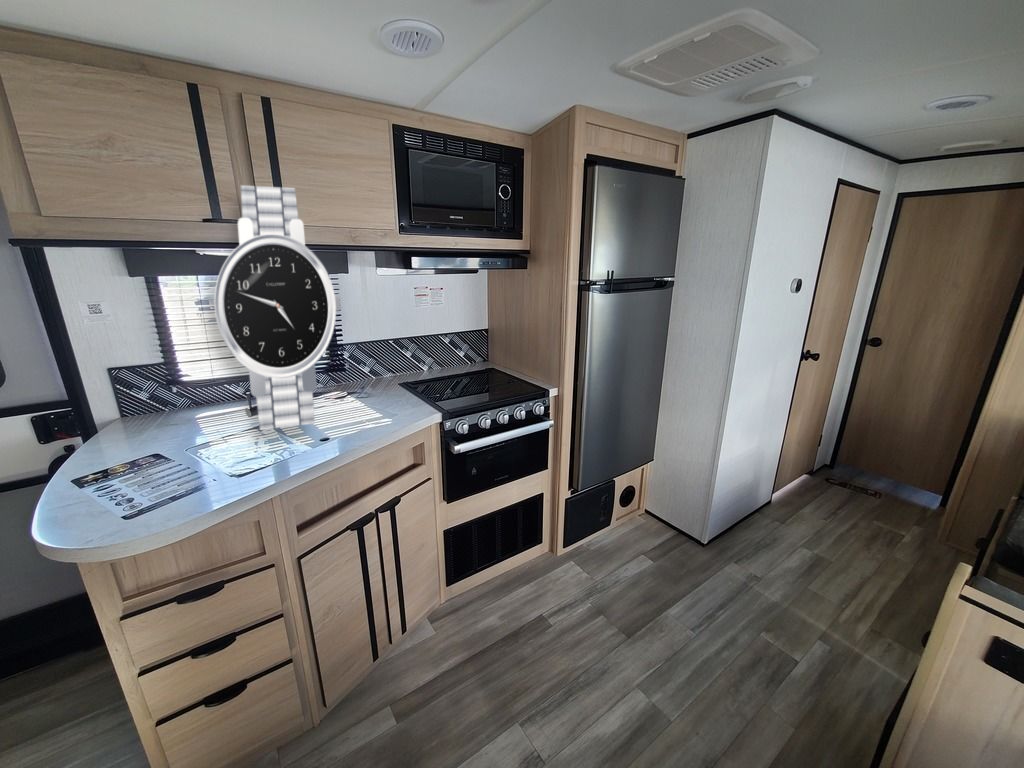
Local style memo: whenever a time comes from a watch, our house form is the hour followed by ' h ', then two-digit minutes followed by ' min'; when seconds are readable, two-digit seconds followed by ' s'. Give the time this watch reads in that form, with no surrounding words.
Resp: 4 h 48 min
